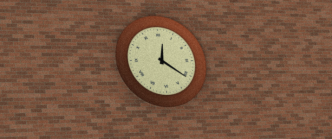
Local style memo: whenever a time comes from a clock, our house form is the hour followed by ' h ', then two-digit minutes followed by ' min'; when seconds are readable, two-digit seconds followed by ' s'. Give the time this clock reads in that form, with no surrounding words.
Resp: 12 h 21 min
